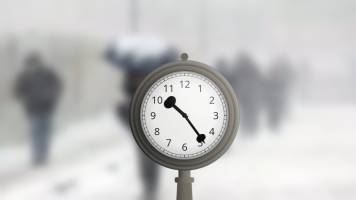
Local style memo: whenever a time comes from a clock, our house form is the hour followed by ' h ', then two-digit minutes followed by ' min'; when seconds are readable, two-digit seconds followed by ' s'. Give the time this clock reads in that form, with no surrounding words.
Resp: 10 h 24 min
